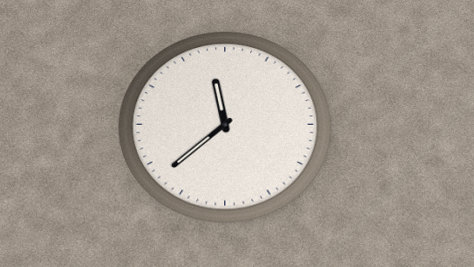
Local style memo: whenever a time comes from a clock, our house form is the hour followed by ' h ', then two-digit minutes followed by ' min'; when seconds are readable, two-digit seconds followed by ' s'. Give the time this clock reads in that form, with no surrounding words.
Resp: 11 h 38 min
